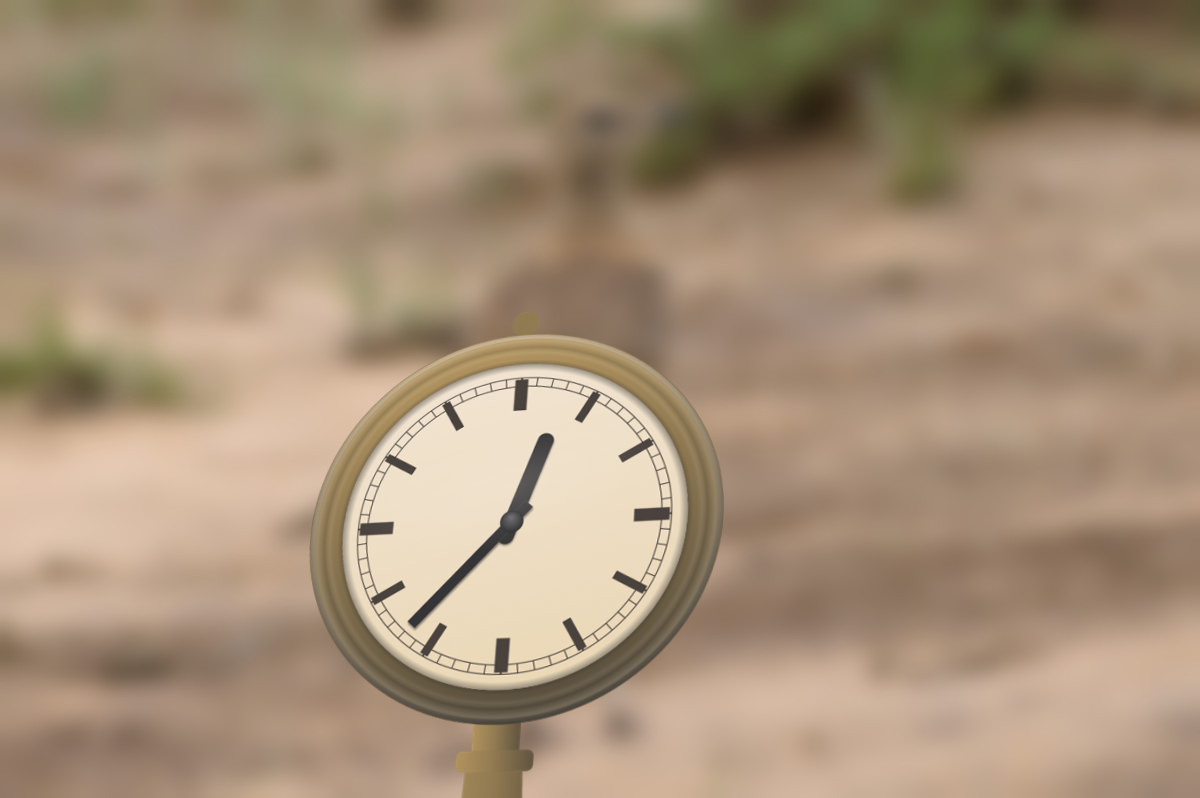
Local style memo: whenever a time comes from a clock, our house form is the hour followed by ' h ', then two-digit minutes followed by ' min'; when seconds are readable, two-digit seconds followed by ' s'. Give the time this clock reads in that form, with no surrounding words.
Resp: 12 h 37 min
